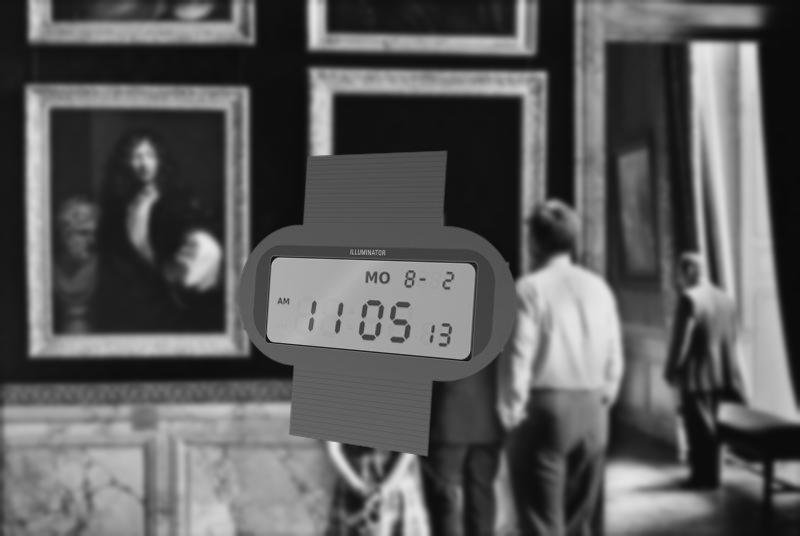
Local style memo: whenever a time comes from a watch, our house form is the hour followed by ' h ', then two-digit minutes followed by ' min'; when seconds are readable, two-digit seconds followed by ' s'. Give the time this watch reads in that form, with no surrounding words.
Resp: 11 h 05 min 13 s
